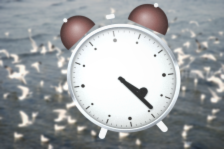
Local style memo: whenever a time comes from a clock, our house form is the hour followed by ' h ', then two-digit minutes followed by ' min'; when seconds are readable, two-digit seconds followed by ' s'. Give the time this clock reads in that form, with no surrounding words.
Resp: 4 h 24 min
